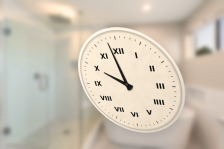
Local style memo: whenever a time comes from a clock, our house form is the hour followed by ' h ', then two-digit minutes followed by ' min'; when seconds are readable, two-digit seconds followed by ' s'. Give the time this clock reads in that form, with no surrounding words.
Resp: 9 h 58 min
